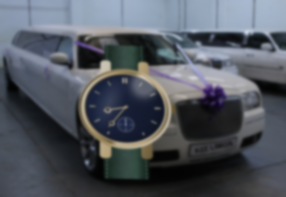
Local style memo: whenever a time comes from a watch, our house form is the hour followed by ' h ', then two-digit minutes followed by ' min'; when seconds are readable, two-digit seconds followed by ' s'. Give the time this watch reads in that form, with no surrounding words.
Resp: 8 h 36 min
